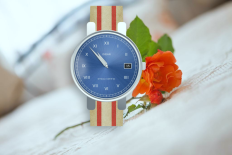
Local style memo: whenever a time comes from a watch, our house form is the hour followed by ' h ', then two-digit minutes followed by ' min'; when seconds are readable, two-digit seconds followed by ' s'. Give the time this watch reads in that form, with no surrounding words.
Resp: 10 h 53 min
